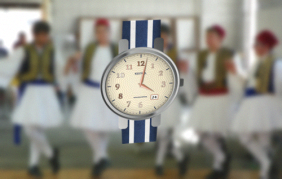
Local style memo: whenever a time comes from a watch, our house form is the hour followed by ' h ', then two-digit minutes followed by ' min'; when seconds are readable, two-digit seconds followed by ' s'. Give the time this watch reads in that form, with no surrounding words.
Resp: 4 h 02 min
